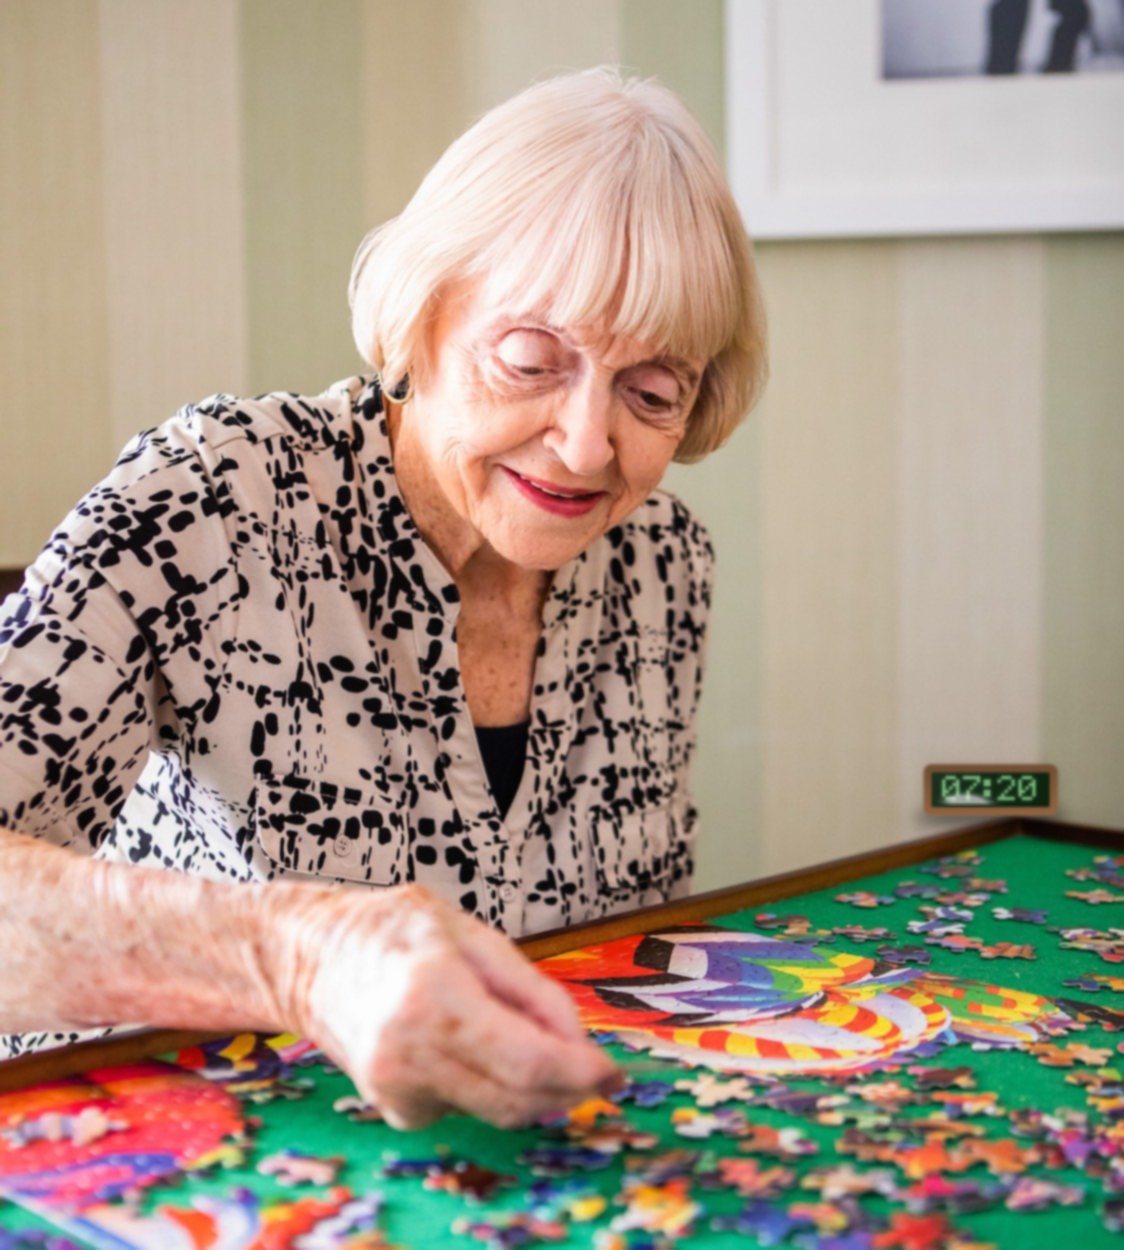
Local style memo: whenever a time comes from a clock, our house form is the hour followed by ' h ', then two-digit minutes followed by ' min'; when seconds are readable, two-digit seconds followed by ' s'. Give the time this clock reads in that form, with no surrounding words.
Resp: 7 h 20 min
